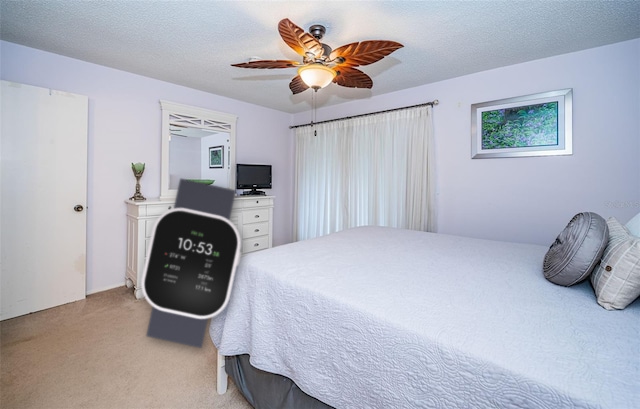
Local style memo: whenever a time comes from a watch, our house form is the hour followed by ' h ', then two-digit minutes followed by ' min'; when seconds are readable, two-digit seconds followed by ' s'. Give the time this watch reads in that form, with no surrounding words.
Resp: 10 h 53 min
